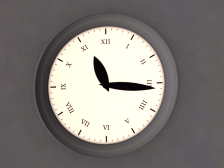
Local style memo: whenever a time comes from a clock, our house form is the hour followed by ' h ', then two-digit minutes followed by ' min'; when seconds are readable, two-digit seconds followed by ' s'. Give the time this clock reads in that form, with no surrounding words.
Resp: 11 h 16 min
